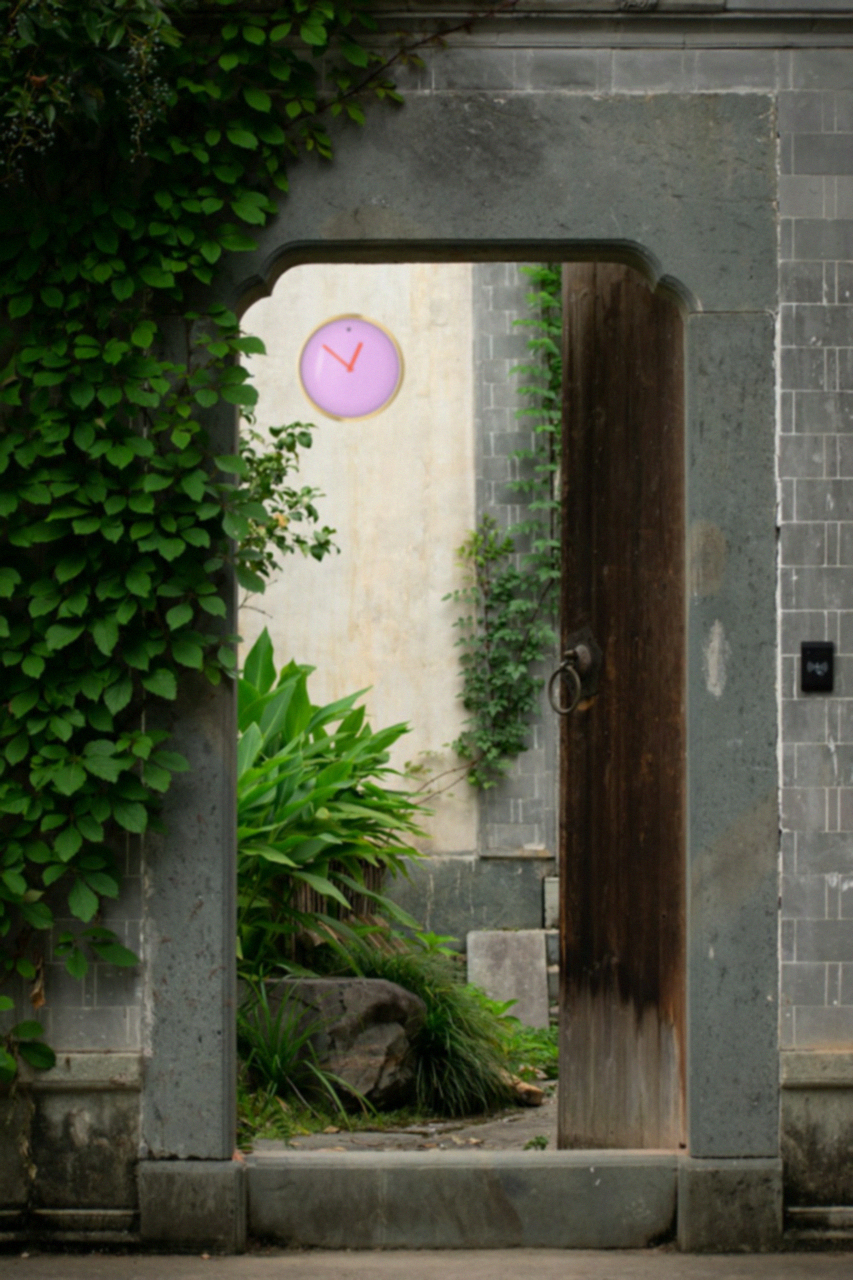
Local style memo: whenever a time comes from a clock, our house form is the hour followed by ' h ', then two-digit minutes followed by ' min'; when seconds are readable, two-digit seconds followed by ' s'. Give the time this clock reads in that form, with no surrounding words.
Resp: 12 h 52 min
